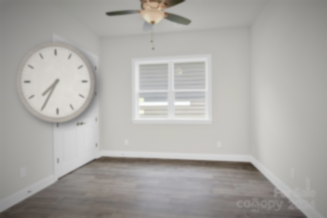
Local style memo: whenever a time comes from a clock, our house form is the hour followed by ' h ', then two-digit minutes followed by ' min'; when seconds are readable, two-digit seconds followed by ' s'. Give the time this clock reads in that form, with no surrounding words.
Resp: 7 h 35 min
